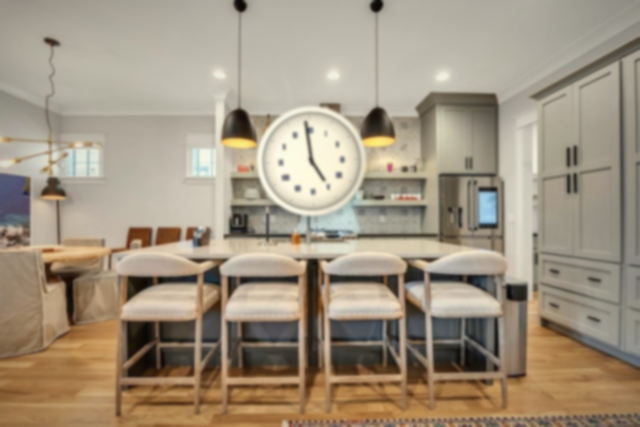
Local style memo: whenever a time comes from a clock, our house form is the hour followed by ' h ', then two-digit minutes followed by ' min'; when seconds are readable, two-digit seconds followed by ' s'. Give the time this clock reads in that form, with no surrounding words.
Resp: 4 h 59 min
